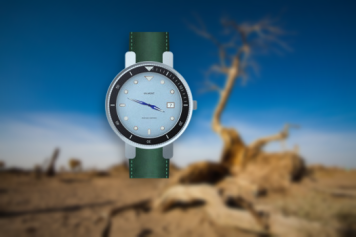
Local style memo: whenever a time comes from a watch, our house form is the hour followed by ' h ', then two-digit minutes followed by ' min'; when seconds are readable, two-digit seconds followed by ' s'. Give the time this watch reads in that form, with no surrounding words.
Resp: 3 h 48 min
